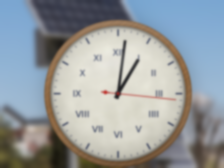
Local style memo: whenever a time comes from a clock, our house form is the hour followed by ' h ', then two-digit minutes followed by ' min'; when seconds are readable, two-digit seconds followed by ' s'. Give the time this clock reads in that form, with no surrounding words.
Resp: 1 h 01 min 16 s
